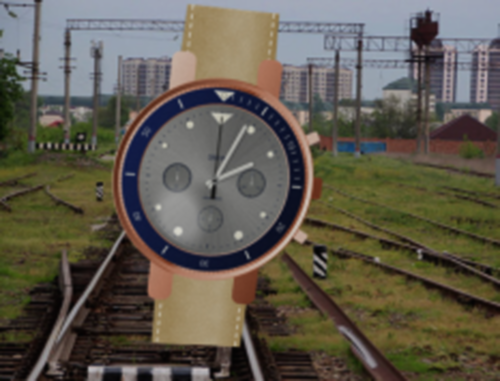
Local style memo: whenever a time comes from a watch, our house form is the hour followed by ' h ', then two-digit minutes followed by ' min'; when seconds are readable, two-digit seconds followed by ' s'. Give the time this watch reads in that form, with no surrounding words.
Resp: 2 h 04 min
